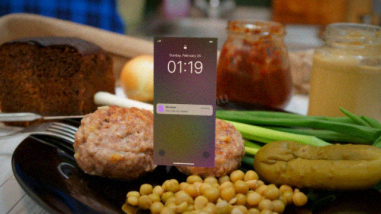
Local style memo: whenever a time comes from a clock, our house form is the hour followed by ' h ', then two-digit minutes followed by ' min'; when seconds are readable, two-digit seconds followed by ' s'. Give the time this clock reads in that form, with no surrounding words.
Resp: 1 h 19 min
